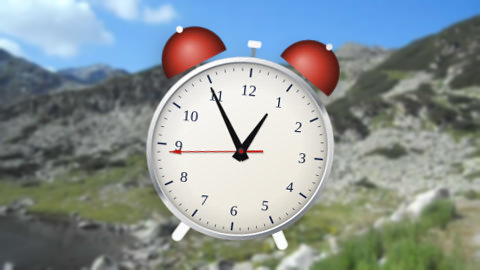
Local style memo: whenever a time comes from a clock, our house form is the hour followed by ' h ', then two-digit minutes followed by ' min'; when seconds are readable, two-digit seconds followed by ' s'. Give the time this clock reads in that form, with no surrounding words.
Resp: 12 h 54 min 44 s
